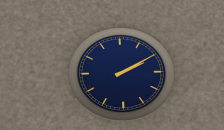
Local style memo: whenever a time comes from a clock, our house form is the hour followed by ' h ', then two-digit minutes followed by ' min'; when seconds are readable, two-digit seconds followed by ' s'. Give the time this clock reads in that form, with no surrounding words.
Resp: 2 h 10 min
